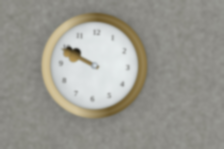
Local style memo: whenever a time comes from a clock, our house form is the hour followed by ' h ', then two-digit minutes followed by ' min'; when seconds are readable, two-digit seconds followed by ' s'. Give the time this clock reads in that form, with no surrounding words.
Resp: 9 h 49 min
